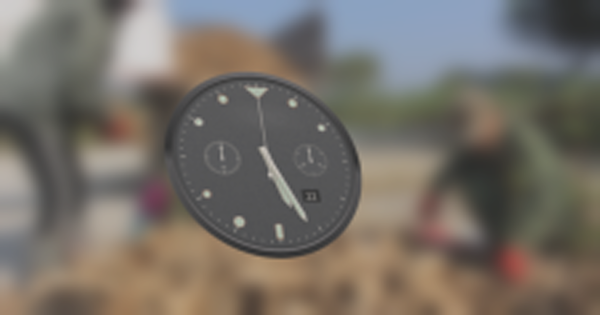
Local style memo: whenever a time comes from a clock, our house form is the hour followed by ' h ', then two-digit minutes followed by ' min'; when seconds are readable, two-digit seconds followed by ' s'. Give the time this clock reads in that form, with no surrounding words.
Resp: 5 h 26 min
